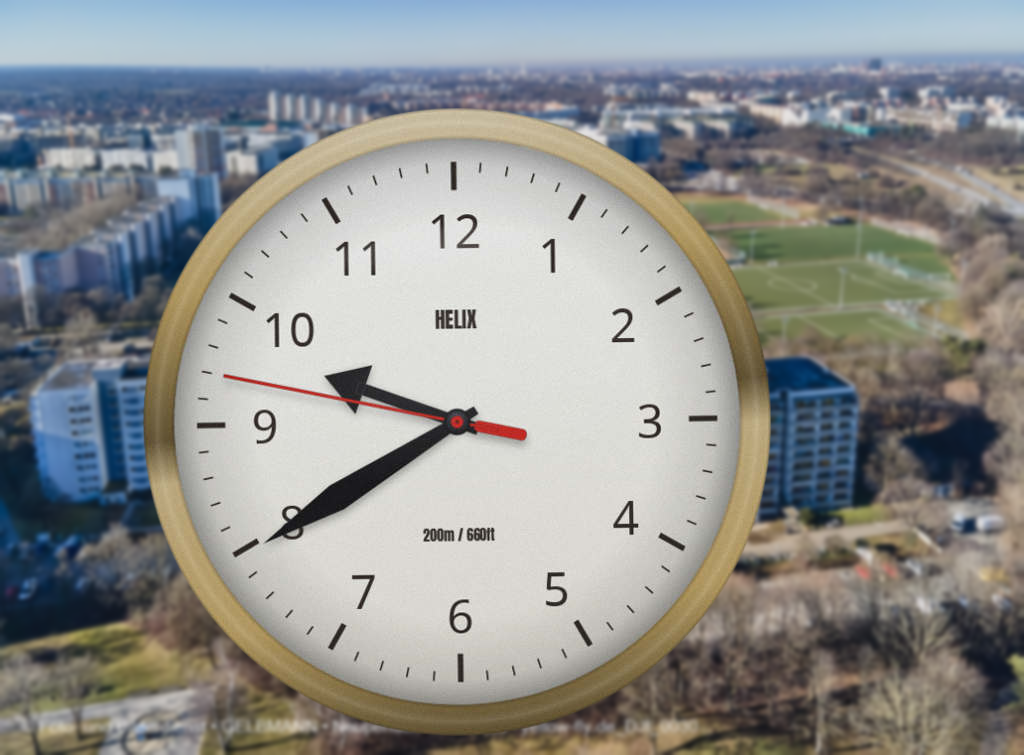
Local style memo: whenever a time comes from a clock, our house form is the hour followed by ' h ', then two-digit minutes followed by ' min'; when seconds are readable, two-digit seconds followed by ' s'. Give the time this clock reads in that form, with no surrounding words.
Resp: 9 h 39 min 47 s
